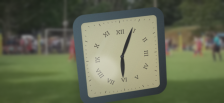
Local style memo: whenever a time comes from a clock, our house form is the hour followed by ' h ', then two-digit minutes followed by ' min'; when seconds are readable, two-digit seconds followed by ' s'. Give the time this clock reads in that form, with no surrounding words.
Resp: 6 h 04 min
